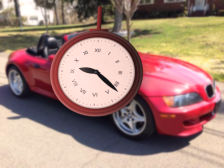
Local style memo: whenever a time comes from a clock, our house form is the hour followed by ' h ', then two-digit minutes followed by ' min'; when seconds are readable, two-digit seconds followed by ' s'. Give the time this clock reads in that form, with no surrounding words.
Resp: 9 h 22 min
